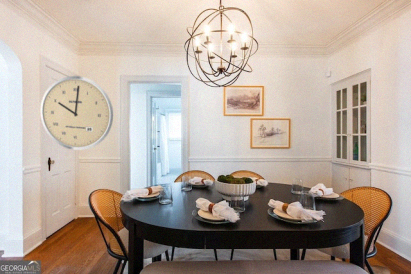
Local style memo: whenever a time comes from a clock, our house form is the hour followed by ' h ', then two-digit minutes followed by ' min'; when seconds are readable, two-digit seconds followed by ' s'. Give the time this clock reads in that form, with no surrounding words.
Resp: 10 h 01 min
